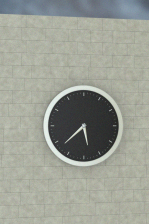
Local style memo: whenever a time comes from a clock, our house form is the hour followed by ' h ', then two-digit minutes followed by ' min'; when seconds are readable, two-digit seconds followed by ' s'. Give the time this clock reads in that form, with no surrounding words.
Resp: 5 h 38 min
